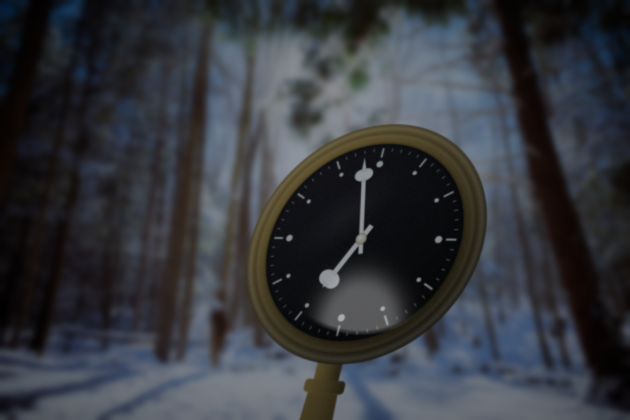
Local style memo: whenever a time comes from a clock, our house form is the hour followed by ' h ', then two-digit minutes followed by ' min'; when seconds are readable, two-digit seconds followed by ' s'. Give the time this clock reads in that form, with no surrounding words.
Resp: 6 h 58 min
